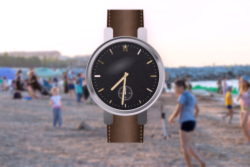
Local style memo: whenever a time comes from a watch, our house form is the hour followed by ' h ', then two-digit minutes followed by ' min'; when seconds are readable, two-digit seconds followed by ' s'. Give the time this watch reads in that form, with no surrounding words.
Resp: 7 h 31 min
